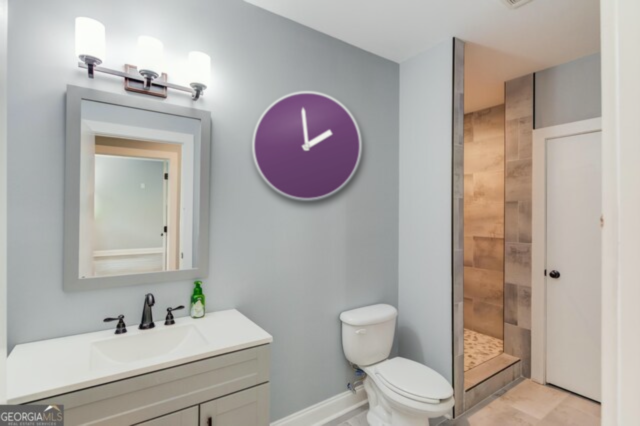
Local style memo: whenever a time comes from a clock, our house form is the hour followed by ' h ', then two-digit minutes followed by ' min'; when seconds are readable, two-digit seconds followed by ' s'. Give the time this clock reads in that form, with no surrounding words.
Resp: 1 h 59 min
